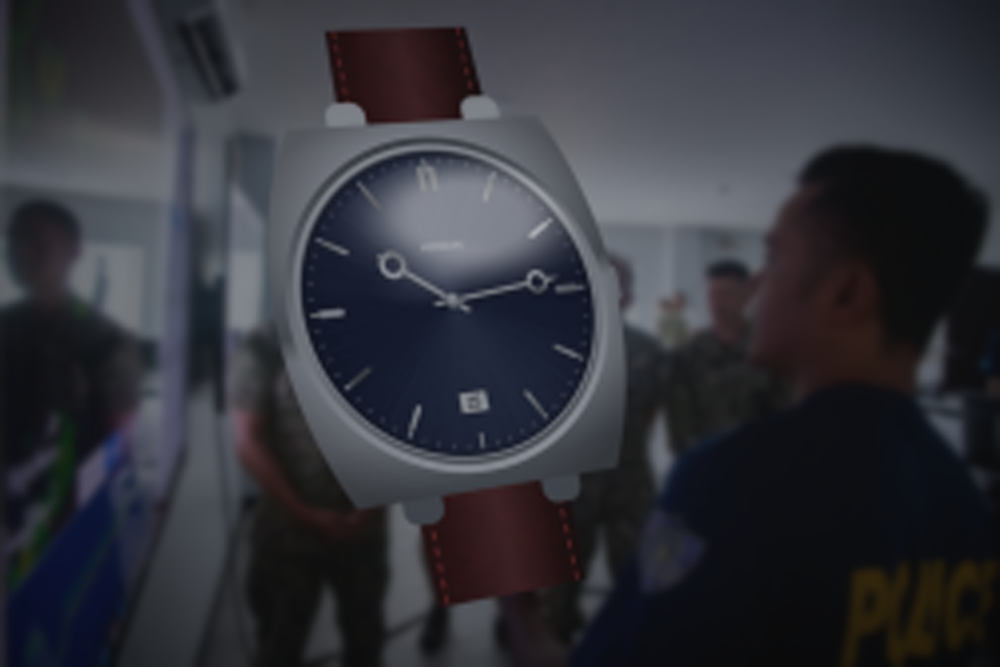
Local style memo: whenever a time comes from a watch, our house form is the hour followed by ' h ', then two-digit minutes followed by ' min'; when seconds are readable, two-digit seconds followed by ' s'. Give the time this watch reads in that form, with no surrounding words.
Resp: 10 h 14 min
